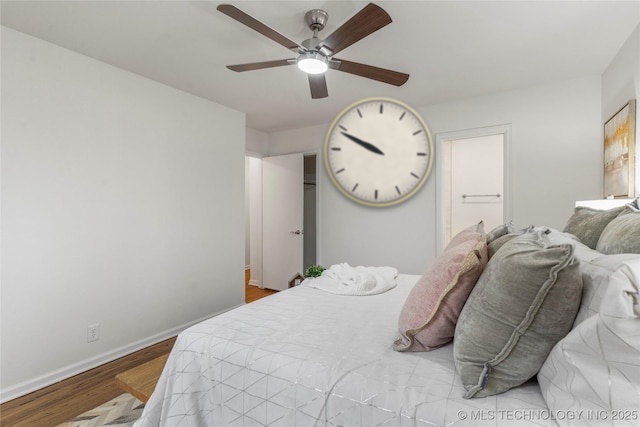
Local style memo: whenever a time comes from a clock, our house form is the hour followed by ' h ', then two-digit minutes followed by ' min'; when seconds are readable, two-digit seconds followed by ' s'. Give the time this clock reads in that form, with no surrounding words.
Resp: 9 h 49 min
